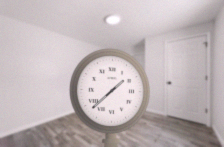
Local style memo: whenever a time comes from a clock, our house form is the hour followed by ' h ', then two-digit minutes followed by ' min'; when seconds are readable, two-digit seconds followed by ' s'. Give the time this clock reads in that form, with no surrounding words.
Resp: 1 h 38 min
